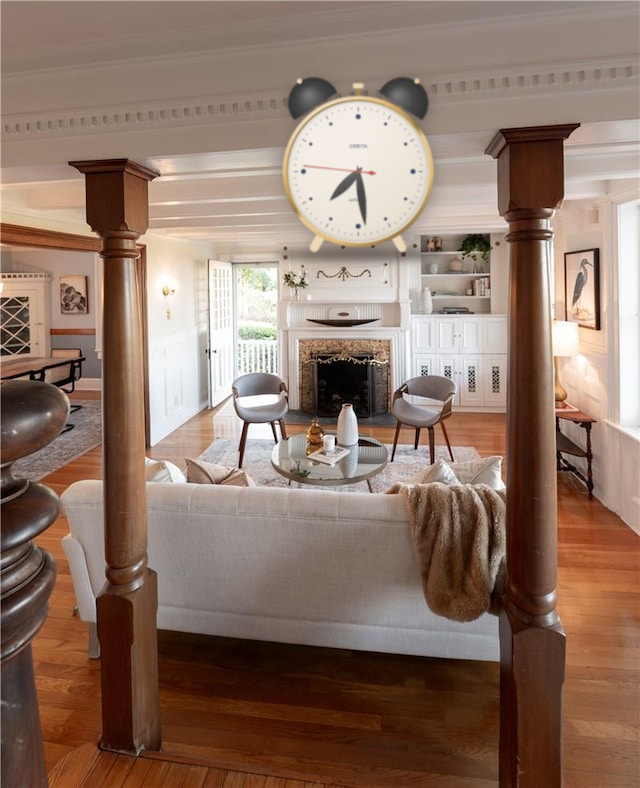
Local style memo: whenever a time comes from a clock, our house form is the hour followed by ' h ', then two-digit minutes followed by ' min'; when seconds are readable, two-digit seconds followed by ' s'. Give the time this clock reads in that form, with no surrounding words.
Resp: 7 h 28 min 46 s
